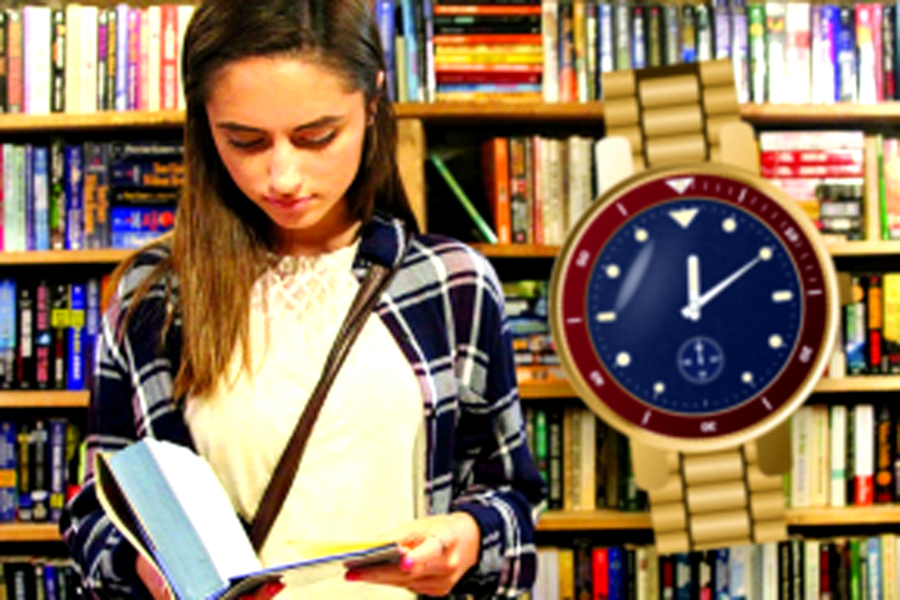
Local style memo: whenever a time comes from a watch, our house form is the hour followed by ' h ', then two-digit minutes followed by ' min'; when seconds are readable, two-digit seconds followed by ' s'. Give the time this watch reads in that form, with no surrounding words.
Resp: 12 h 10 min
